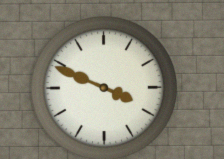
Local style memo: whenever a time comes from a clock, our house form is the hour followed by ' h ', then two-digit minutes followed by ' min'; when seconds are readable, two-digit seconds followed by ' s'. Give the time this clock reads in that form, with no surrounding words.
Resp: 3 h 49 min
